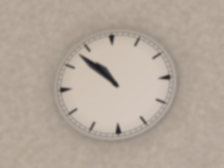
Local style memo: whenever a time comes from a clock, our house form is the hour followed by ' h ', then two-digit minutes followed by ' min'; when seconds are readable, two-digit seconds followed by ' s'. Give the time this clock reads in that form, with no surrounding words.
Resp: 10 h 53 min
